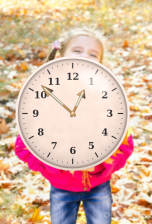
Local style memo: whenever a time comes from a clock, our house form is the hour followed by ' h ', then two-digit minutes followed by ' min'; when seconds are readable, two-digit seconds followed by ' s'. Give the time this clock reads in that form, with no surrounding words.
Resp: 12 h 52 min
